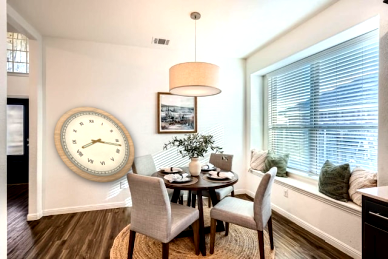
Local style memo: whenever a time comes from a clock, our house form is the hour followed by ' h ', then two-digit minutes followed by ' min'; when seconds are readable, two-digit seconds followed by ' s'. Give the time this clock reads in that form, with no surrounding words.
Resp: 8 h 17 min
